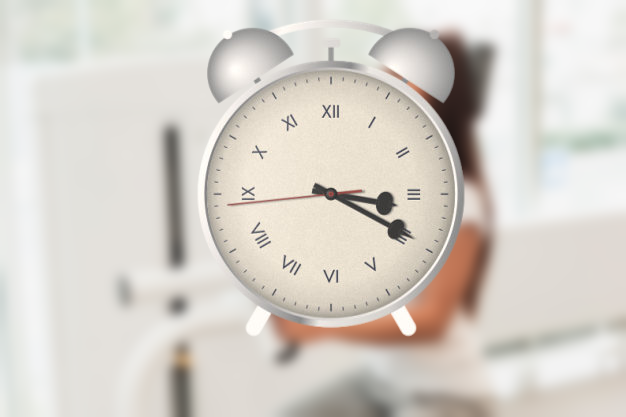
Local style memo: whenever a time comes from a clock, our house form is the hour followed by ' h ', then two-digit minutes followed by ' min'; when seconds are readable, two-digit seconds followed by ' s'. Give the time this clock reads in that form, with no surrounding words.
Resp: 3 h 19 min 44 s
